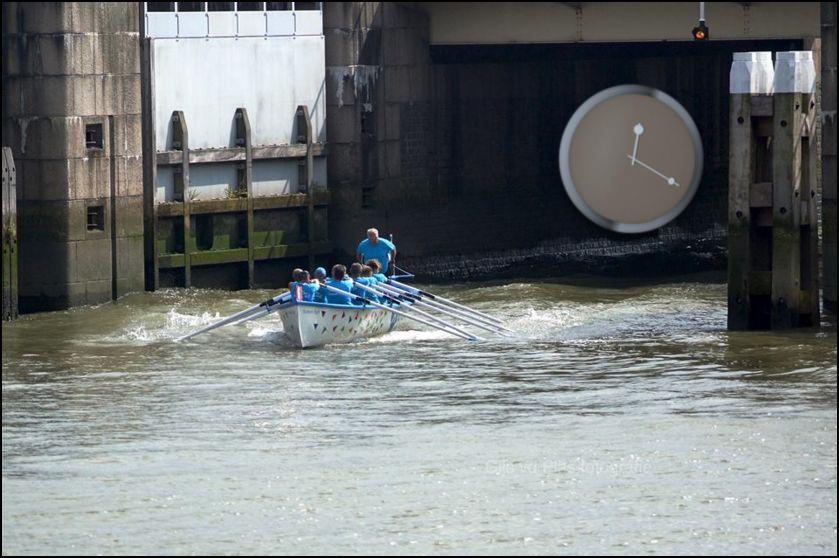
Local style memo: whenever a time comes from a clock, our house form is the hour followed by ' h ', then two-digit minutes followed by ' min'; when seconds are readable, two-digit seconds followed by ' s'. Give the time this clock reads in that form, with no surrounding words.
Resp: 12 h 20 min
